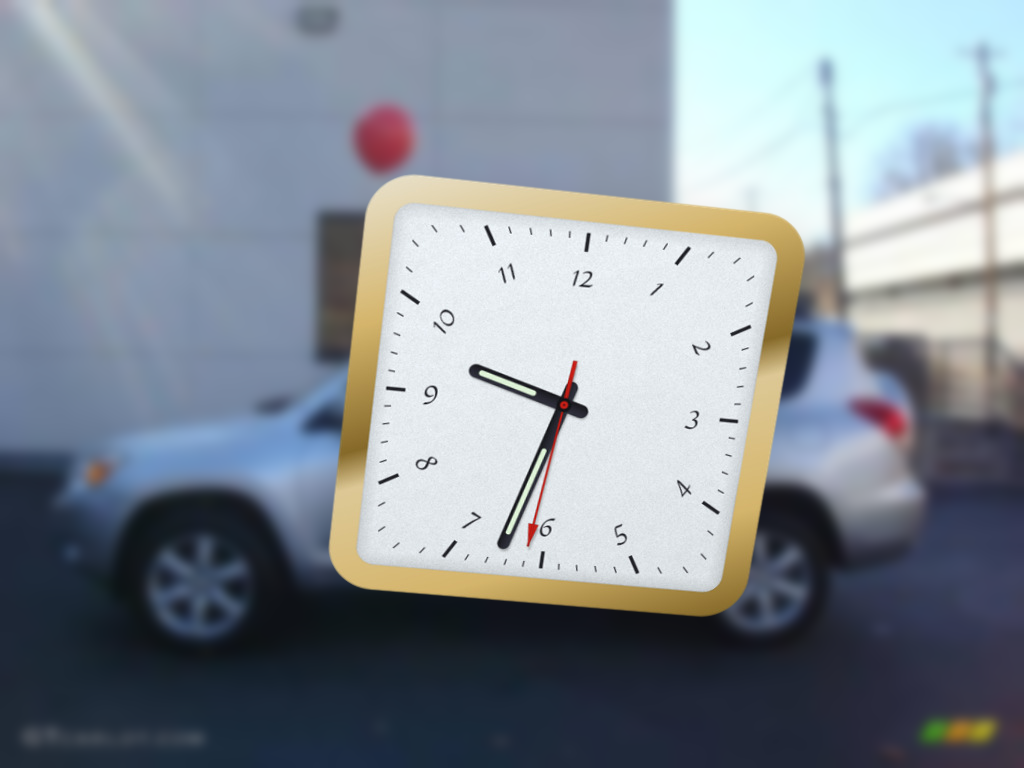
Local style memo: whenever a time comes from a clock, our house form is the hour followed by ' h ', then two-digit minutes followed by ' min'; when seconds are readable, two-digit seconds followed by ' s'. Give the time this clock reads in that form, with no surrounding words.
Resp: 9 h 32 min 31 s
